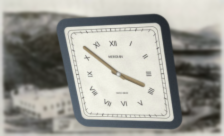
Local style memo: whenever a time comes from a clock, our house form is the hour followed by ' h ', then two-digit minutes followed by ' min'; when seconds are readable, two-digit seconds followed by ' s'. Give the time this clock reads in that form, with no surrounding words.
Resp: 3 h 52 min
